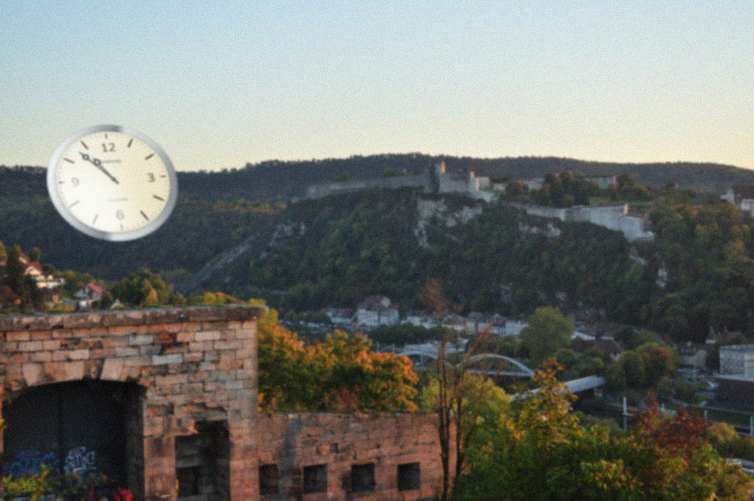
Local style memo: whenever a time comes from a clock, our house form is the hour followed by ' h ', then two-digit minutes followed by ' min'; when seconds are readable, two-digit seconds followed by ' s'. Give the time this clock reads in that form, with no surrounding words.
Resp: 10 h 53 min
